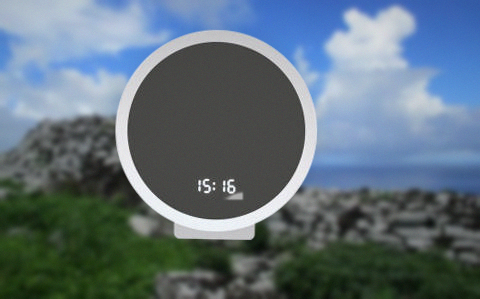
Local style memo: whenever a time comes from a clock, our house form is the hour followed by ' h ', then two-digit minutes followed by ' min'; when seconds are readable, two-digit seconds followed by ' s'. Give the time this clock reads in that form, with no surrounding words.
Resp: 15 h 16 min
